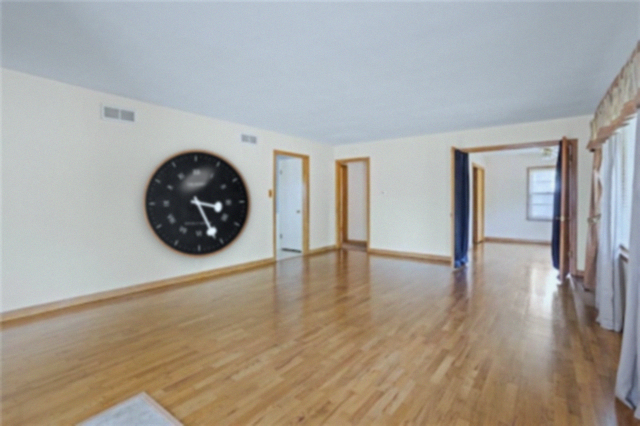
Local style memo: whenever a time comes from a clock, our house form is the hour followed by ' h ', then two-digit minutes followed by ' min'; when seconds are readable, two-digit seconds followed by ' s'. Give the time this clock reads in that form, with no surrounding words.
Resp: 3 h 26 min
